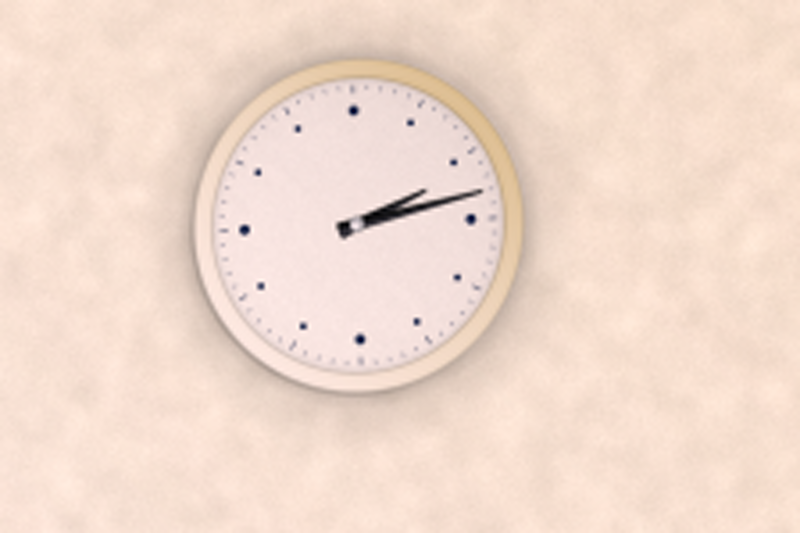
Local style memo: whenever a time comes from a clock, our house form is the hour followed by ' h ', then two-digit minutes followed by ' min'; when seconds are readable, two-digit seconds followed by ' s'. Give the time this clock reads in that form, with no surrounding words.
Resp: 2 h 13 min
